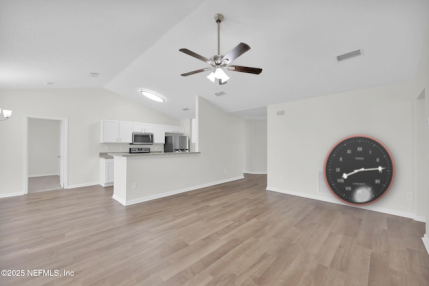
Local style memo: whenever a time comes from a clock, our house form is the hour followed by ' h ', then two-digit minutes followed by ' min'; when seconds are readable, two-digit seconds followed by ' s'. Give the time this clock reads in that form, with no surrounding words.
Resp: 8 h 14 min
